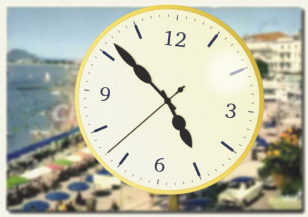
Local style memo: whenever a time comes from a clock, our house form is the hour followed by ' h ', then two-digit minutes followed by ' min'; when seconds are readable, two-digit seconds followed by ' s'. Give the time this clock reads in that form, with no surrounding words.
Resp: 4 h 51 min 37 s
